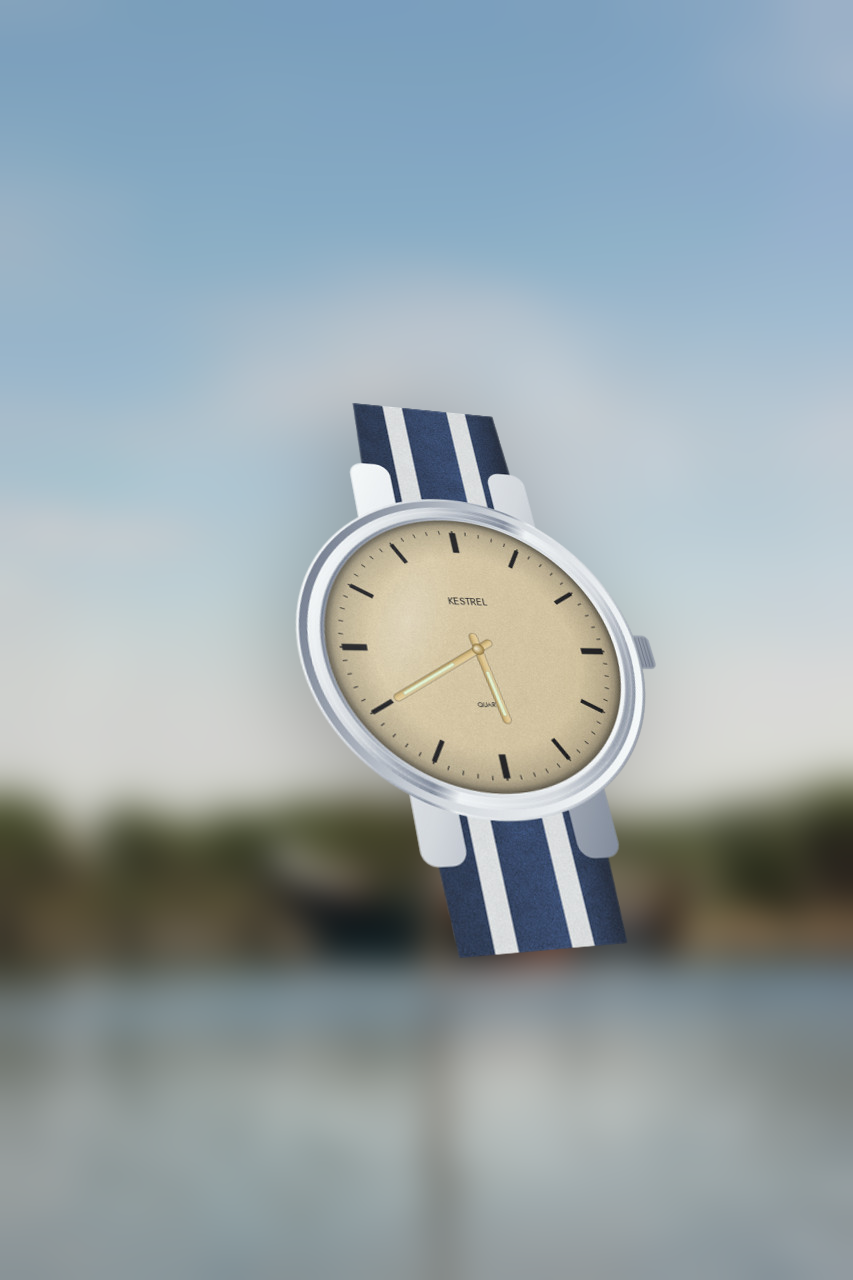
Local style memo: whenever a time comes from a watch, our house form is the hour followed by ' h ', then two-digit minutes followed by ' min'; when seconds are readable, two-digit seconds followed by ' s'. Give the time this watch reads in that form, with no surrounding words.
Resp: 5 h 40 min
